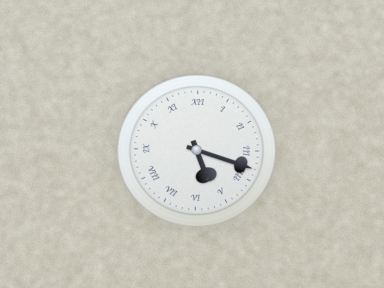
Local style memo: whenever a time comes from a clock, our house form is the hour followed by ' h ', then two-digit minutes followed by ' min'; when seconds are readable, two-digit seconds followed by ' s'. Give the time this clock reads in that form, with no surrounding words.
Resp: 5 h 18 min
